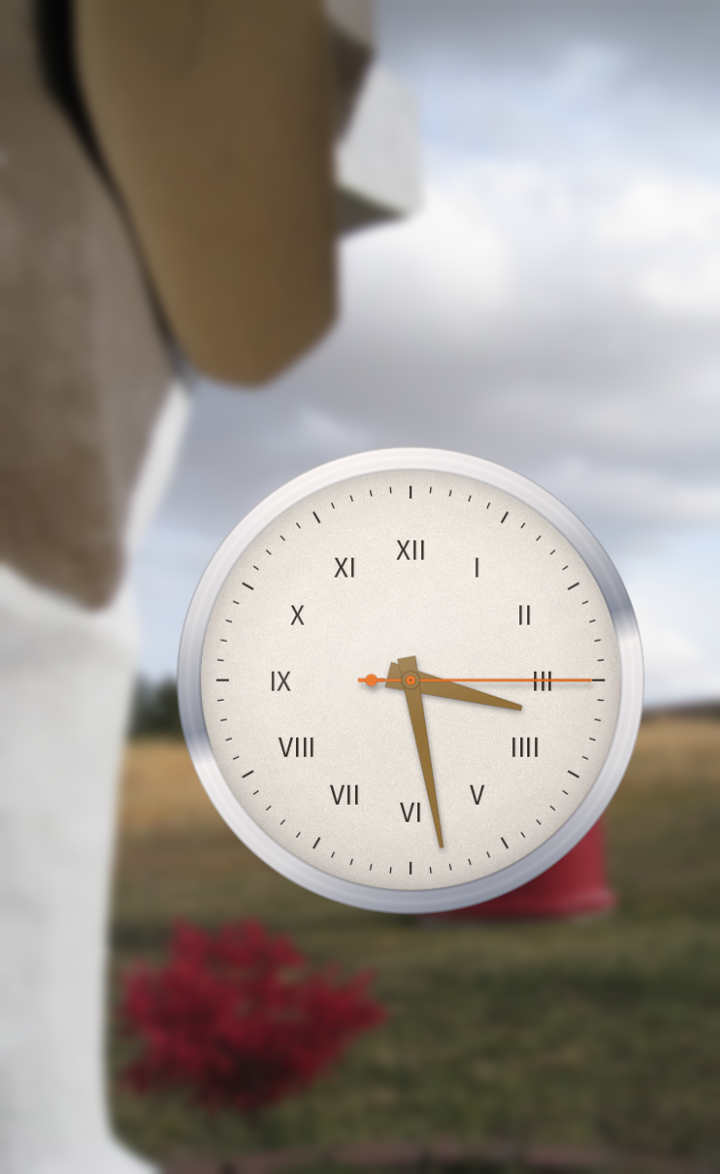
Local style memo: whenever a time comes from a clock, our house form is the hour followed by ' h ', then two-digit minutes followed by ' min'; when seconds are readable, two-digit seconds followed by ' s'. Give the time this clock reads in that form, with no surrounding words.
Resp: 3 h 28 min 15 s
